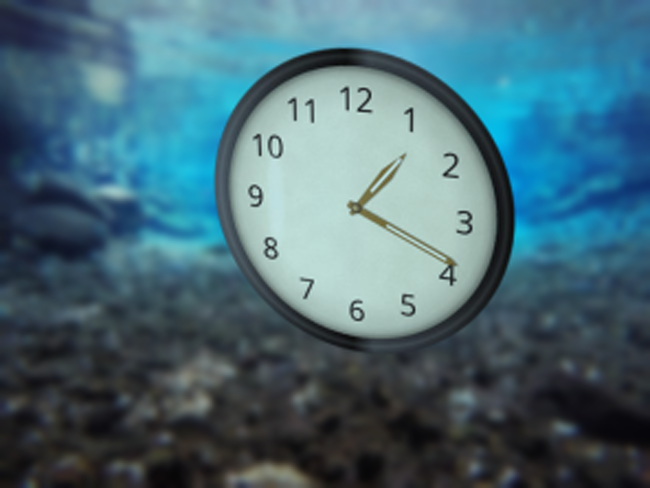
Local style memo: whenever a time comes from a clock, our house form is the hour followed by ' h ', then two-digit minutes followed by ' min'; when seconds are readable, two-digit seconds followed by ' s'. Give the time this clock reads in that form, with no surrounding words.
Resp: 1 h 19 min
